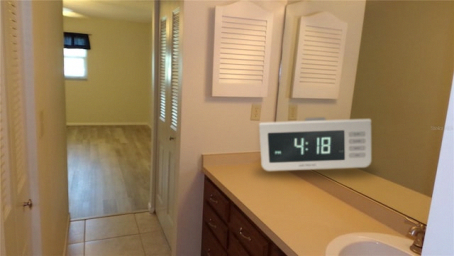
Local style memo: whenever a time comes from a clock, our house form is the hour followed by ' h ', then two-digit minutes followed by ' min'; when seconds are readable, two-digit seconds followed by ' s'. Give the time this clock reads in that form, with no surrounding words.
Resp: 4 h 18 min
